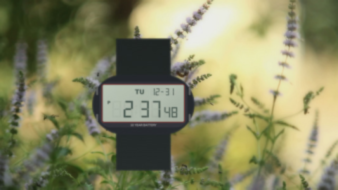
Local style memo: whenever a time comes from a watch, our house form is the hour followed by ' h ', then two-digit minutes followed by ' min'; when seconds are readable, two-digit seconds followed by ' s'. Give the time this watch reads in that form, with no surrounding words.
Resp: 2 h 37 min 48 s
